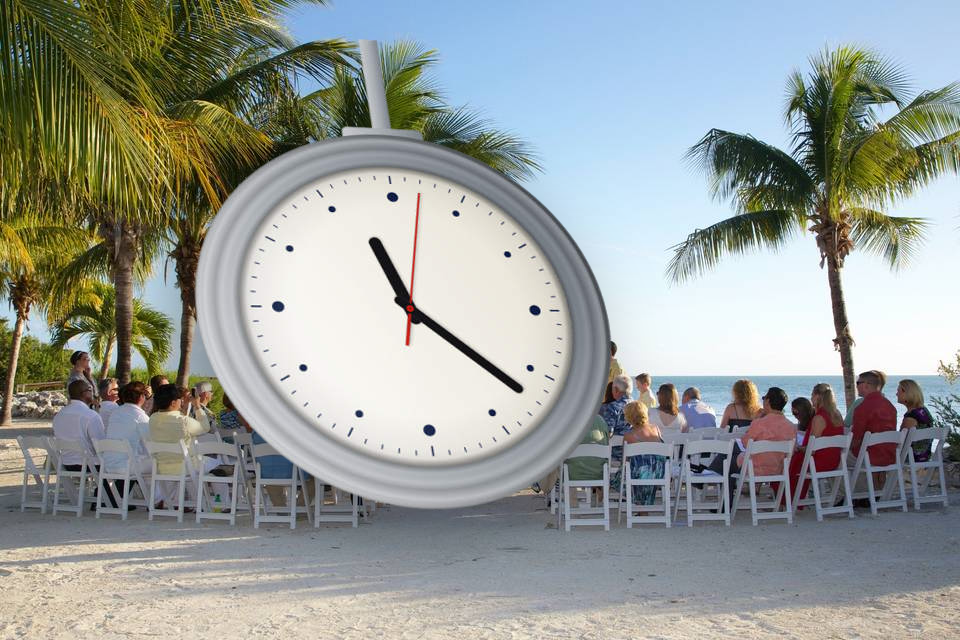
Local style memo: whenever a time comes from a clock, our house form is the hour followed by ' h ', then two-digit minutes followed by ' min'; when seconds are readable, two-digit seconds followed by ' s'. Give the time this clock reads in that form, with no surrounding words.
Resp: 11 h 22 min 02 s
